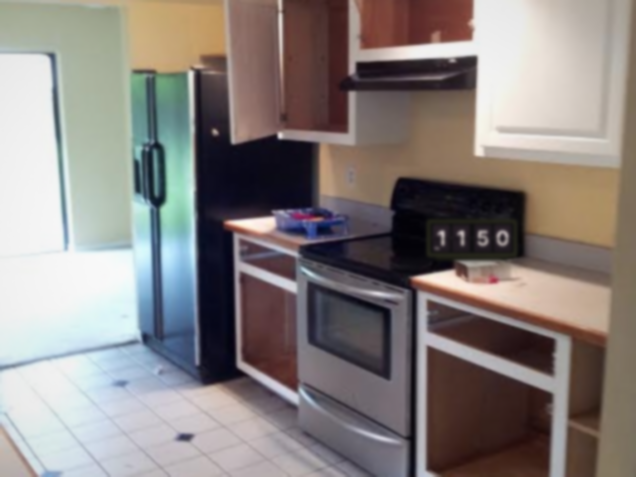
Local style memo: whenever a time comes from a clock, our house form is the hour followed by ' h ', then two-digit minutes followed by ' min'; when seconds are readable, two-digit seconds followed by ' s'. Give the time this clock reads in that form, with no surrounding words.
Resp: 11 h 50 min
